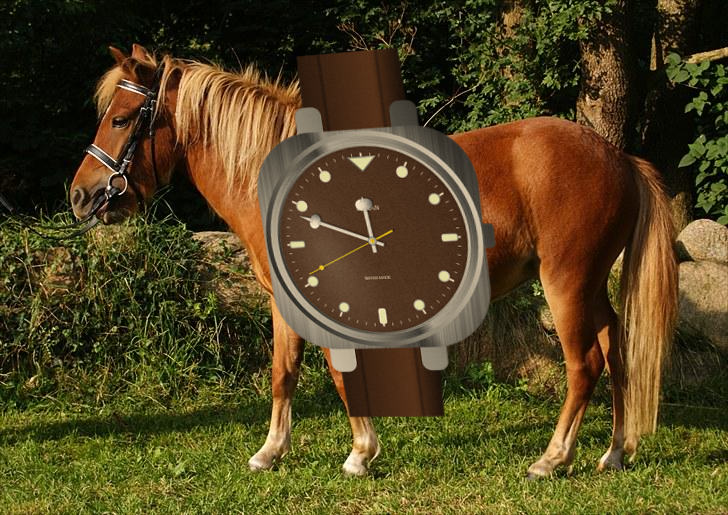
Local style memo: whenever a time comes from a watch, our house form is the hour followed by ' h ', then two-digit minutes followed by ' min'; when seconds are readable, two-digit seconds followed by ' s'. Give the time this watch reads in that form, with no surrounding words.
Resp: 11 h 48 min 41 s
